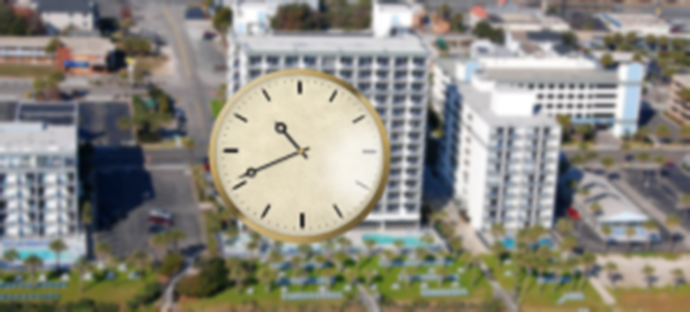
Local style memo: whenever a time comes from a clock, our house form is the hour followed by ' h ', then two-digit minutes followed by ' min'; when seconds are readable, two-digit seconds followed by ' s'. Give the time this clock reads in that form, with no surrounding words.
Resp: 10 h 41 min
